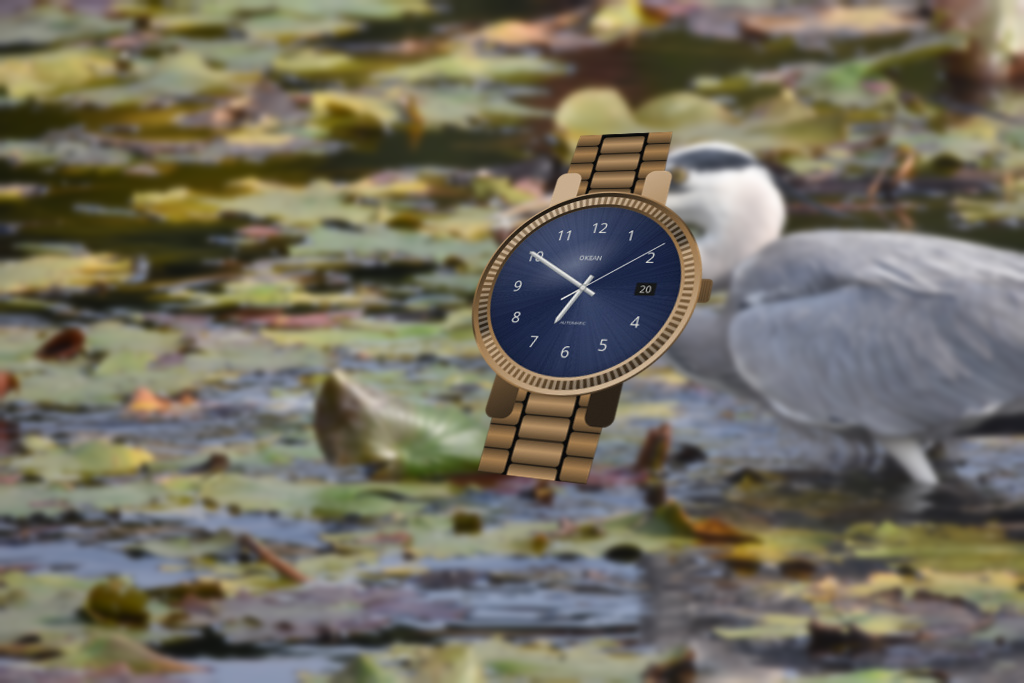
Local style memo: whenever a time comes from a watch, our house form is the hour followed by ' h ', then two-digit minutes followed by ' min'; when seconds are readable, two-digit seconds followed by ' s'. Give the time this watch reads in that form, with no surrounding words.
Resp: 6 h 50 min 09 s
